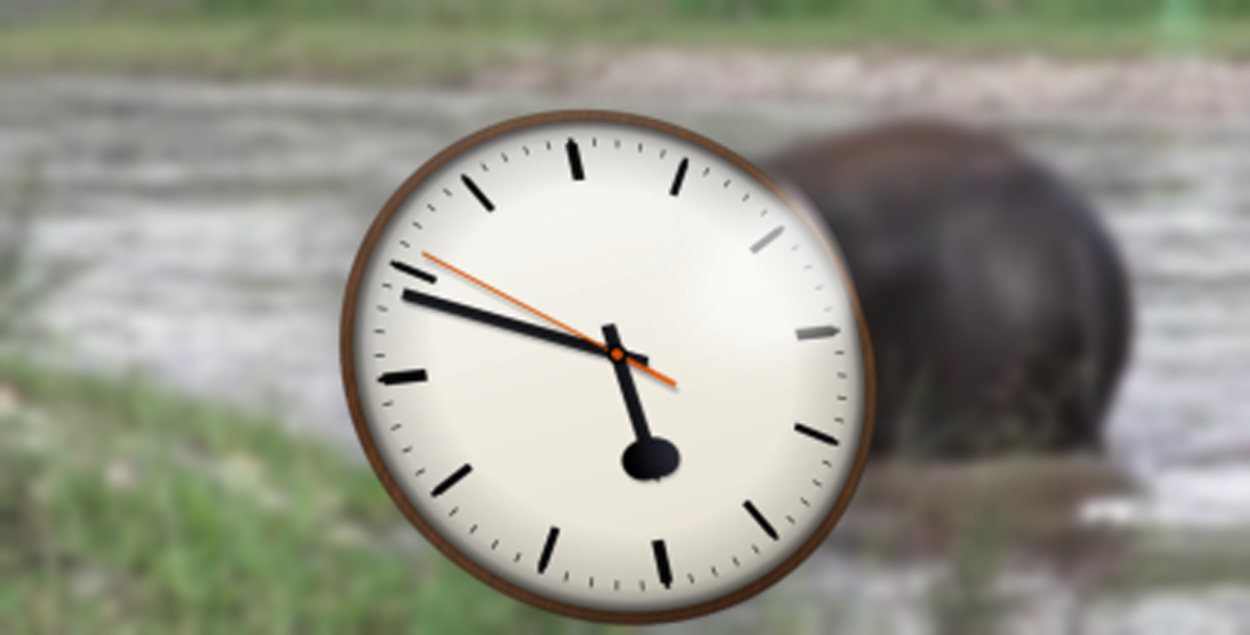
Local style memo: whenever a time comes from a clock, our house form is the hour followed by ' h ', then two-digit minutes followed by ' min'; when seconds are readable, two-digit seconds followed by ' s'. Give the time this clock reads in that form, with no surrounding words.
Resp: 5 h 48 min 51 s
